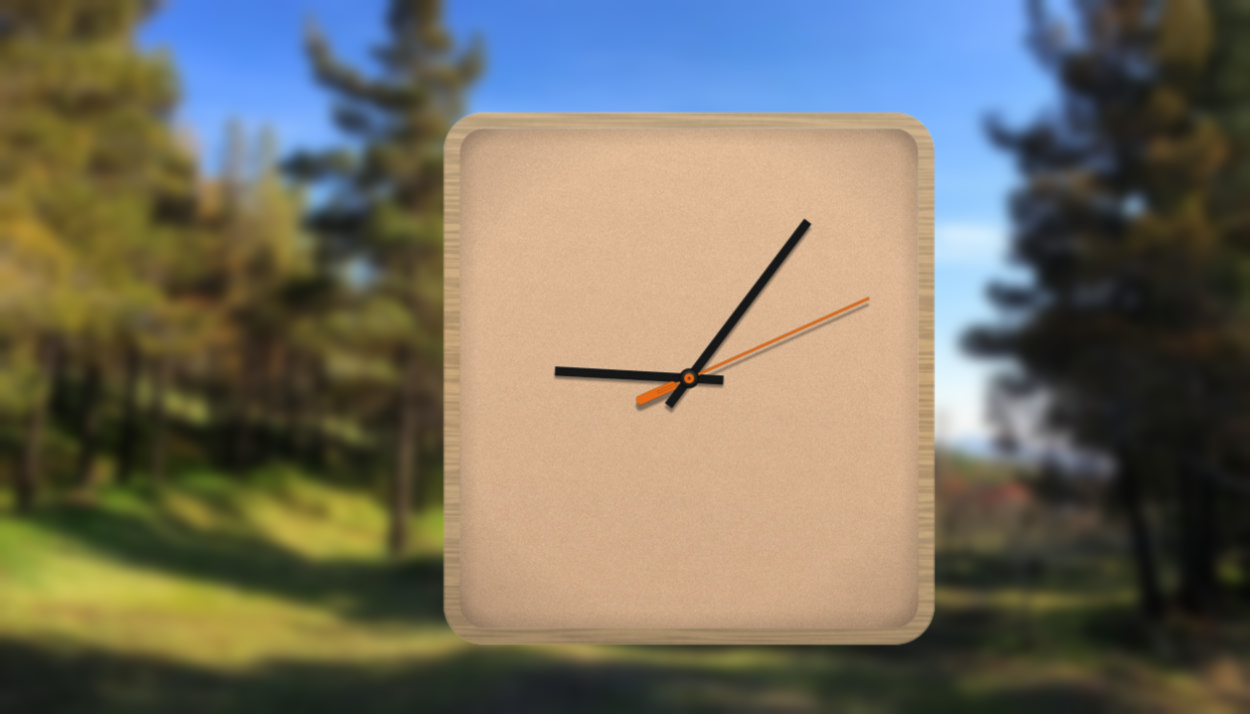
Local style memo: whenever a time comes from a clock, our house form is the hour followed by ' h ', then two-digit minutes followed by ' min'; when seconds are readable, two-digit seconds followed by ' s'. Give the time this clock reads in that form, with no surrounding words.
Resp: 9 h 06 min 11 s
